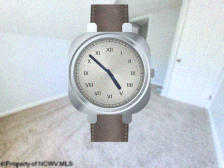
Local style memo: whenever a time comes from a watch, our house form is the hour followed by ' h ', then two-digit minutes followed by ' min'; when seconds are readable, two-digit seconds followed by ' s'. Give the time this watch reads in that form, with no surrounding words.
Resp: 4 h 52 min
